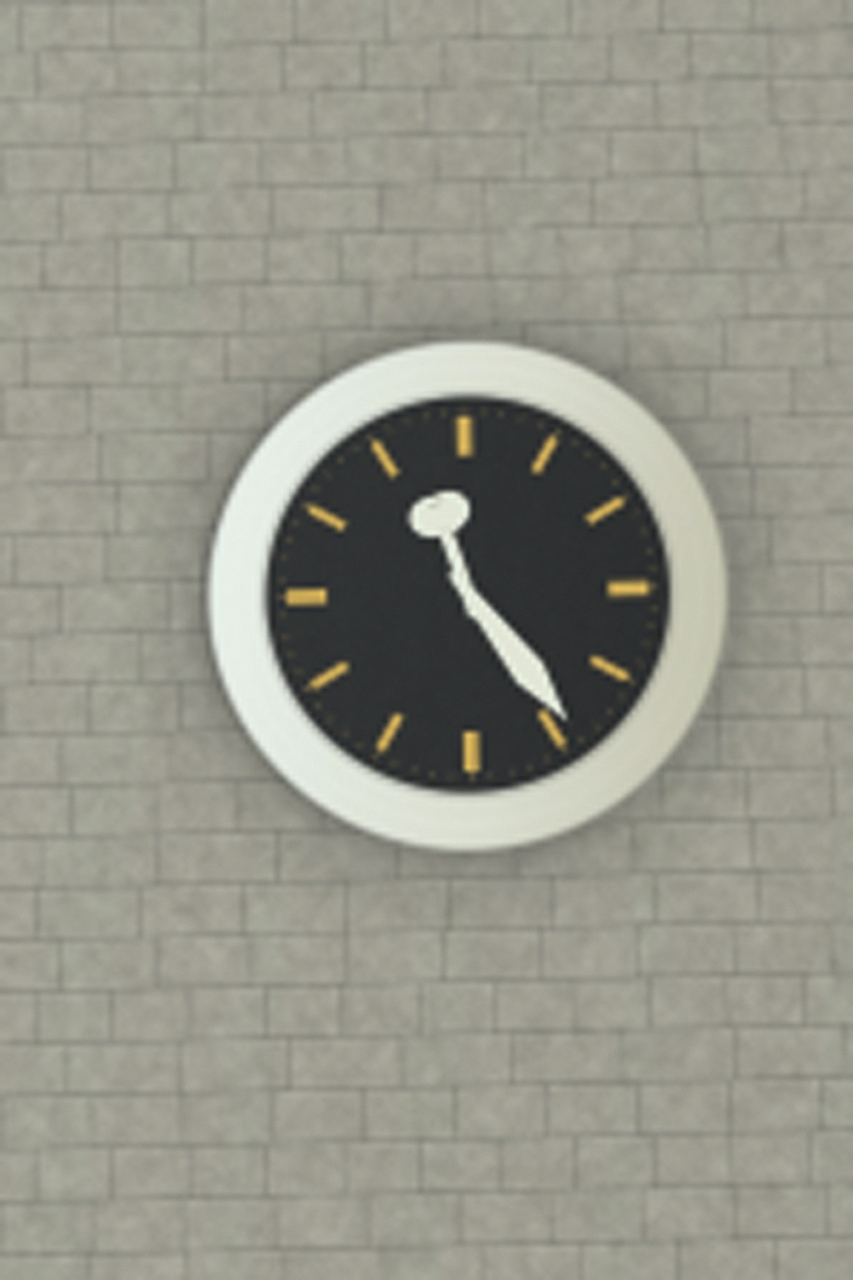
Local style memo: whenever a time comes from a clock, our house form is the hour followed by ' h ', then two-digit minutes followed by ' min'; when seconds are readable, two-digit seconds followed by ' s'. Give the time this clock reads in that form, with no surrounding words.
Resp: 11 h 24 min
